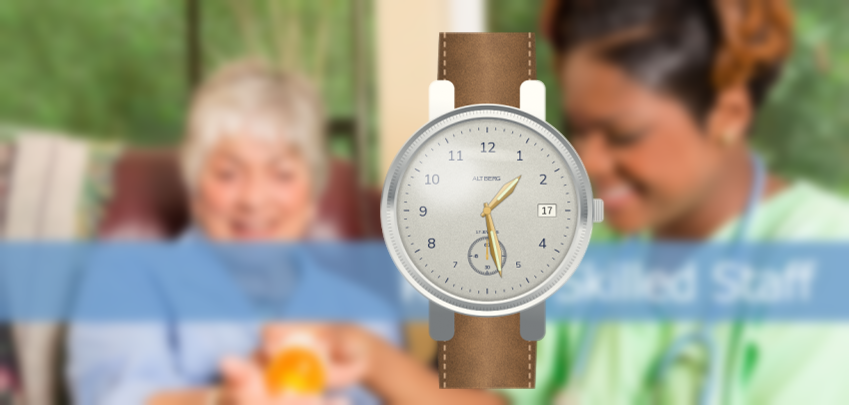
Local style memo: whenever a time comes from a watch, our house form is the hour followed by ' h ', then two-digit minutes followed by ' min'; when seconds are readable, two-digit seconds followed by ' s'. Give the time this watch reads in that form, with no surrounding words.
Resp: 1 h 28 min
